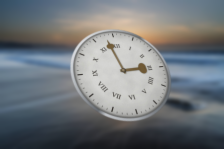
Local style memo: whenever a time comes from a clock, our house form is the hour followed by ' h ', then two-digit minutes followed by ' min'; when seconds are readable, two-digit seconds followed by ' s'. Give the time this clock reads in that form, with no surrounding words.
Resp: 2 h 58 min
